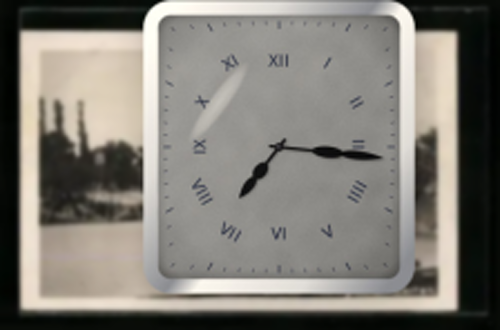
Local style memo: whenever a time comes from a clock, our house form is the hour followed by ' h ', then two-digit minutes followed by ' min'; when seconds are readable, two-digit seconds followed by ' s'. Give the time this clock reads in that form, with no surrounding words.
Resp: 7 h 16 min
